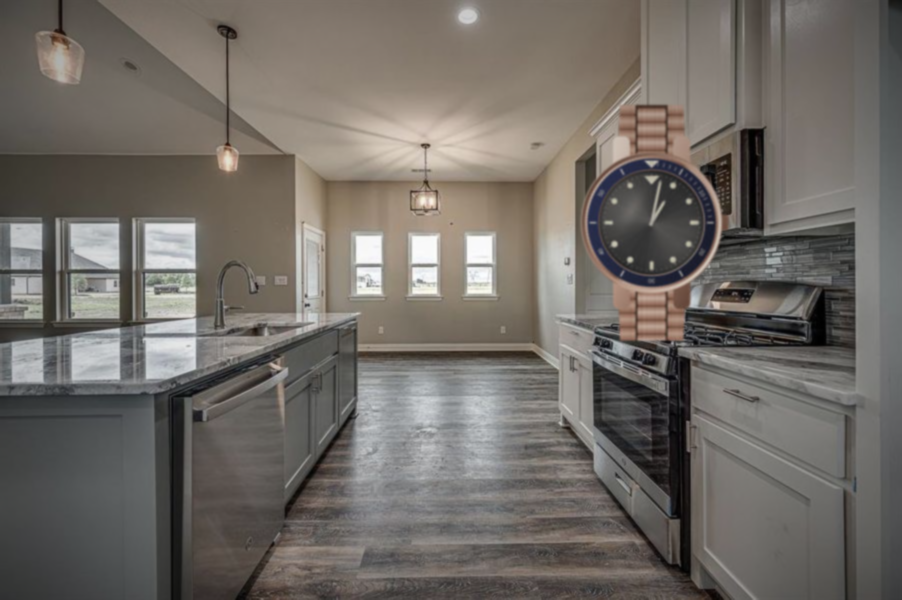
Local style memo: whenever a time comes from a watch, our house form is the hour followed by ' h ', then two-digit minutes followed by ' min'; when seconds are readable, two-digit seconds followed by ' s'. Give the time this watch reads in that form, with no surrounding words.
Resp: 1 h 02 min
